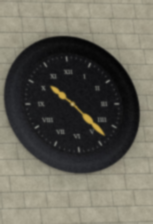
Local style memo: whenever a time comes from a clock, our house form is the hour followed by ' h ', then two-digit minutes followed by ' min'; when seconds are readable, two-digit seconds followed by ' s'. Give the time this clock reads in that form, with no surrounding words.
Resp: 10 h 23 min
